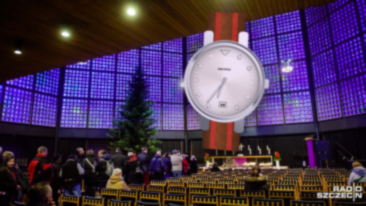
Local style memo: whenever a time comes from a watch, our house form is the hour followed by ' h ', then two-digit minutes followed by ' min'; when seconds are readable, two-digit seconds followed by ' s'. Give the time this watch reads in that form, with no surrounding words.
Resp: 6 h 36 min
